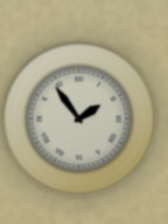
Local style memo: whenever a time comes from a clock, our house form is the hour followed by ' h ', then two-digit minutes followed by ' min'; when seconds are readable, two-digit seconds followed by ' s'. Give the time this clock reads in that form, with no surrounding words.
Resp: 1 h 54 min
